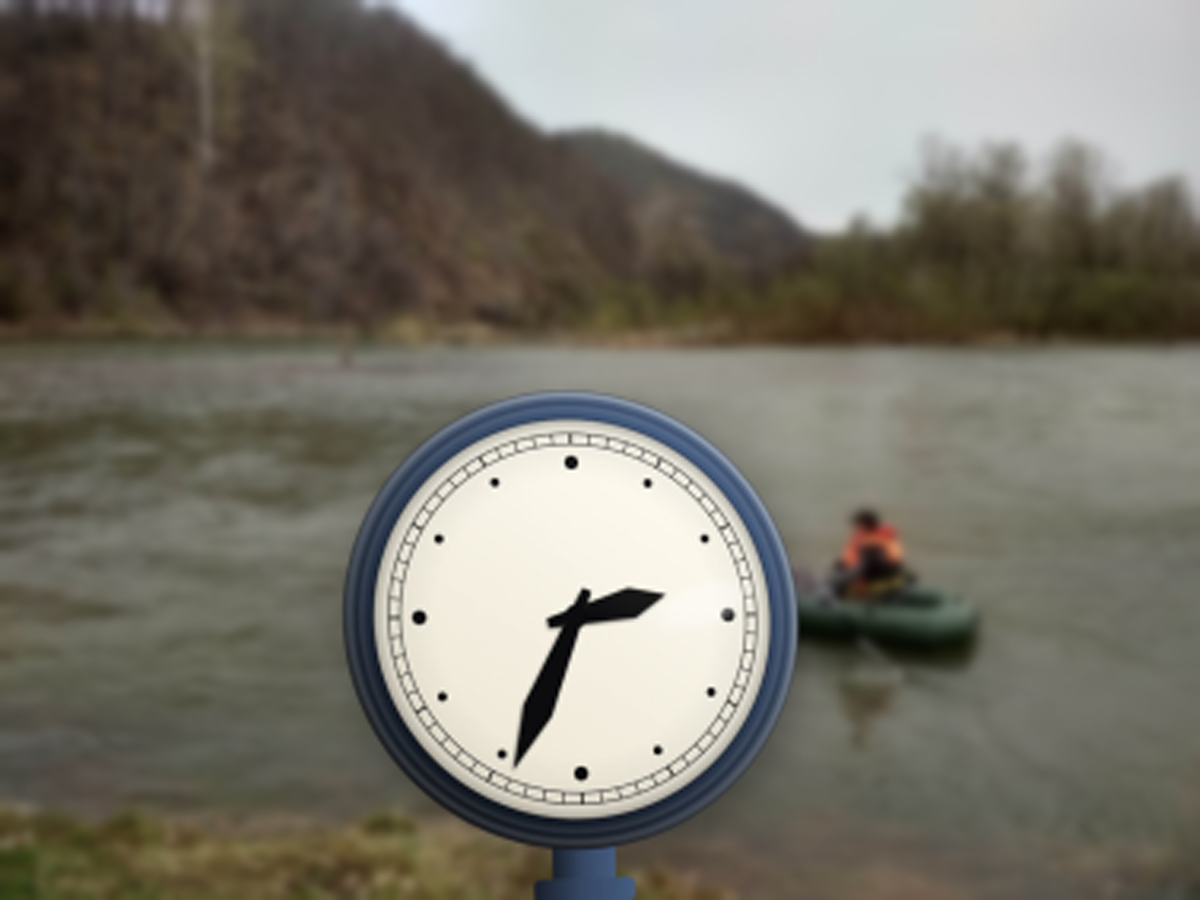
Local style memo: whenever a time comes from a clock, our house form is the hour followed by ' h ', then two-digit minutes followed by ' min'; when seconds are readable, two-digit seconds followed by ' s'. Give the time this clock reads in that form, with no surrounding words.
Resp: 2 h 34 min
